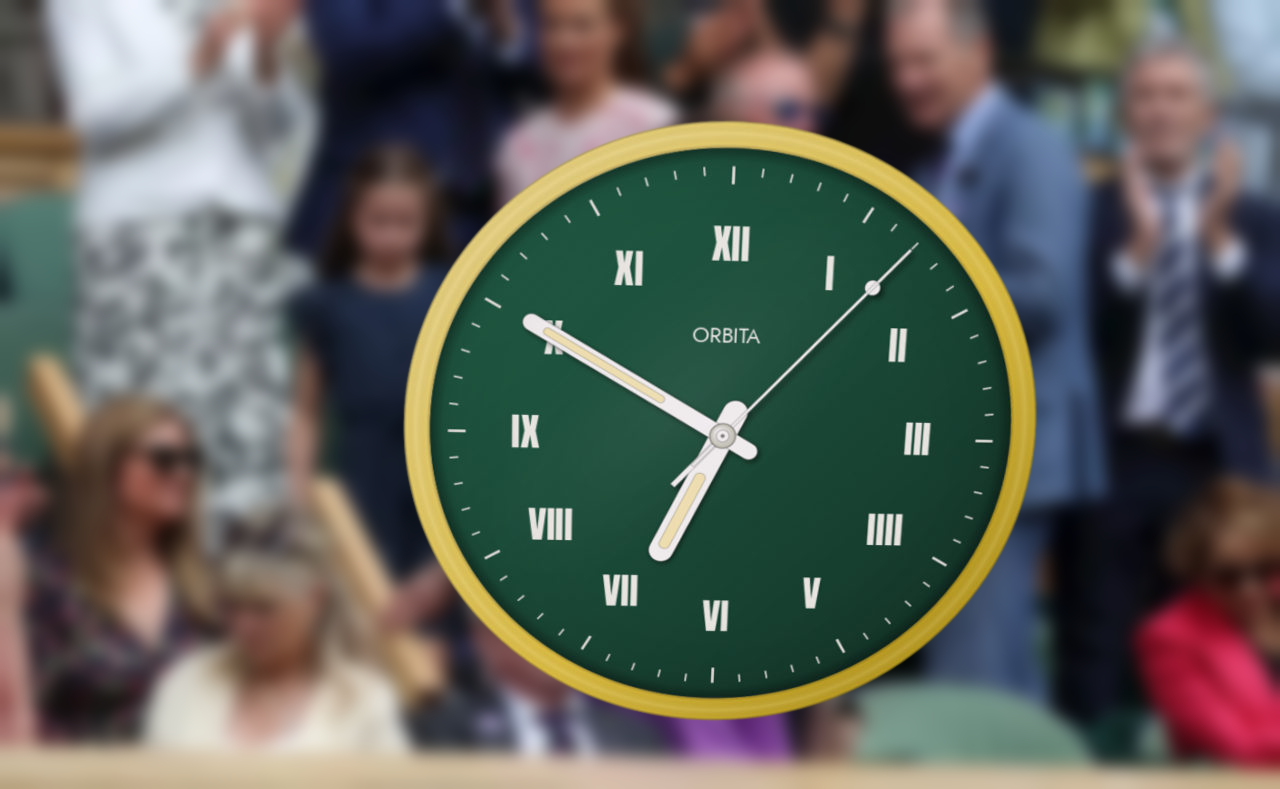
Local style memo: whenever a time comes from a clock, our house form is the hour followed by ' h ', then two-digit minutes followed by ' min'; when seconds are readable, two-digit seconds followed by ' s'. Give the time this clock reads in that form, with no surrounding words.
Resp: 6 h 50 min 07 s
